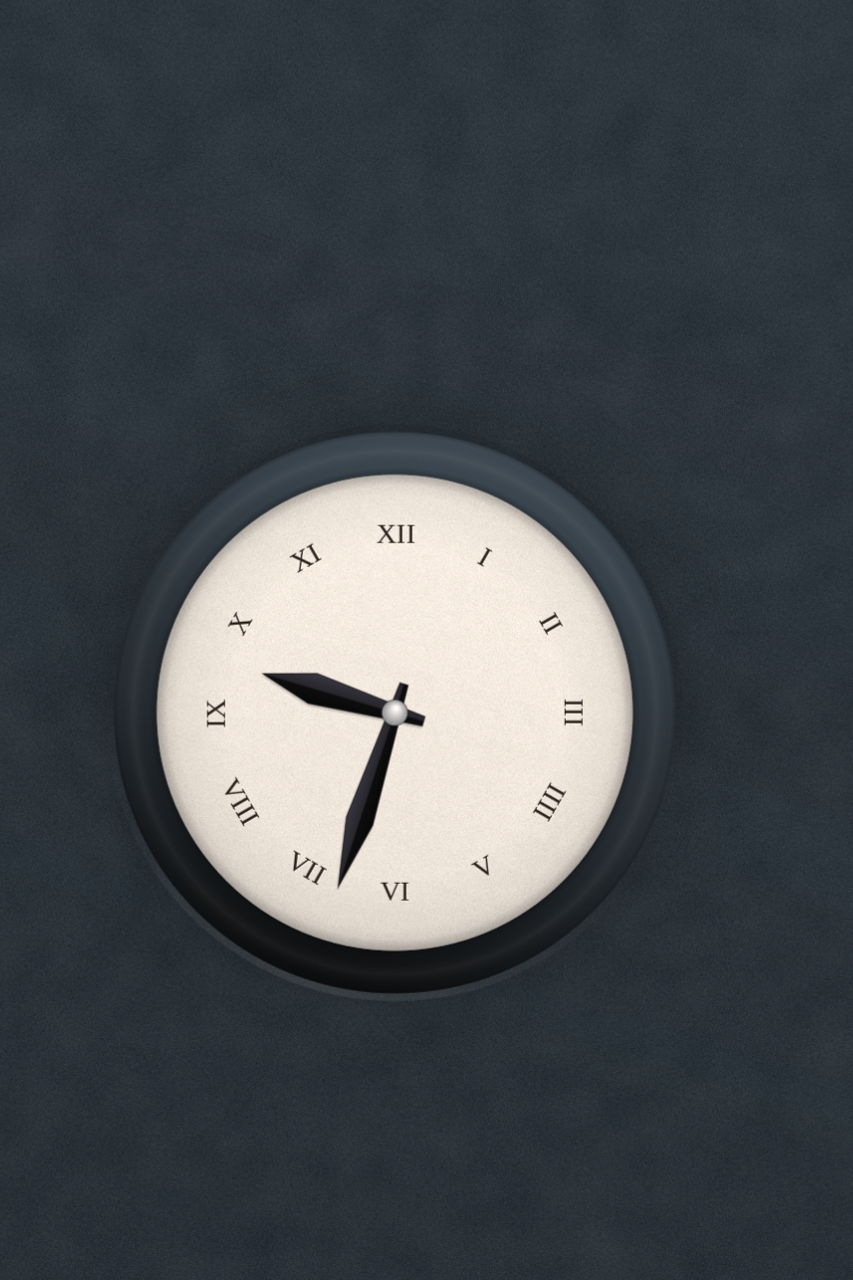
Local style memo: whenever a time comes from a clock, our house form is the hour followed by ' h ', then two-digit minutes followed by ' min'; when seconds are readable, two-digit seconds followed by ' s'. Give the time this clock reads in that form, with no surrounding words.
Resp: 9 h 33 min
